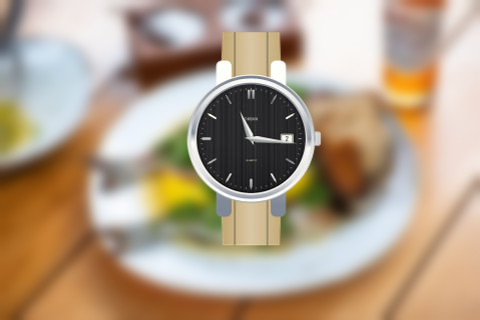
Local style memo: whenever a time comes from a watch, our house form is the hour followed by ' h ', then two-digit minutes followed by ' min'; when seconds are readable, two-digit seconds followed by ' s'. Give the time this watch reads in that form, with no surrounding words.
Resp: 11 h 16 min
